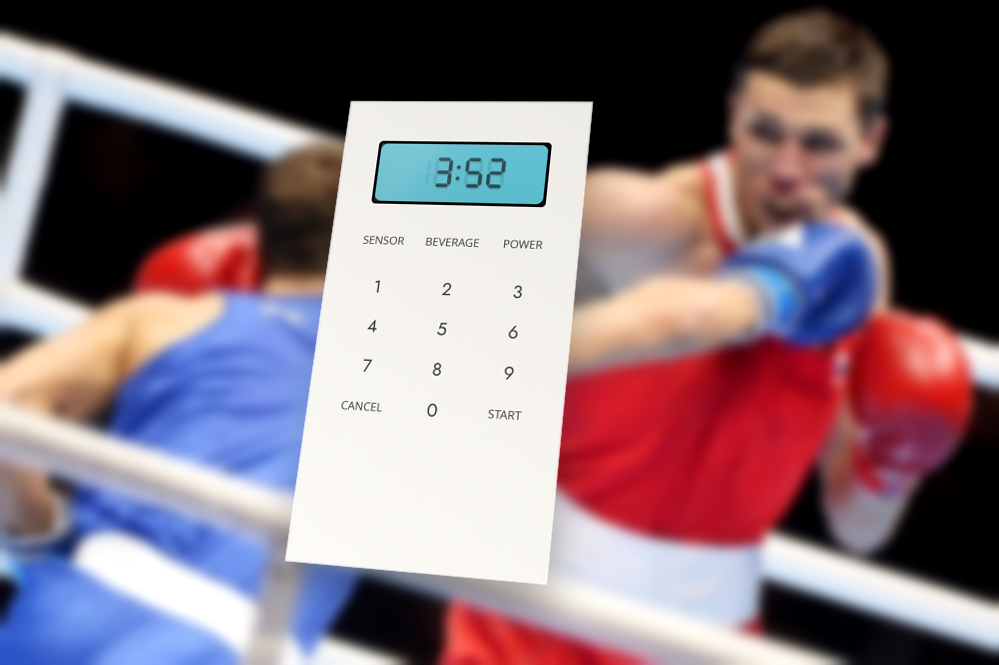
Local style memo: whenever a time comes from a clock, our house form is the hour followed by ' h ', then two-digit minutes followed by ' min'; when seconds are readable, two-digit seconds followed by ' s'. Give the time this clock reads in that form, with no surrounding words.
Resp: 3 h 52 min
